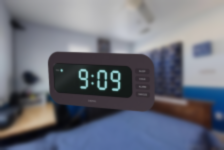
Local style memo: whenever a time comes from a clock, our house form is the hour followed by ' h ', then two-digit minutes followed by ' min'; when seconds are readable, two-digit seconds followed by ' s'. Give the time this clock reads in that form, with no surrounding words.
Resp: 9 h 09 min
